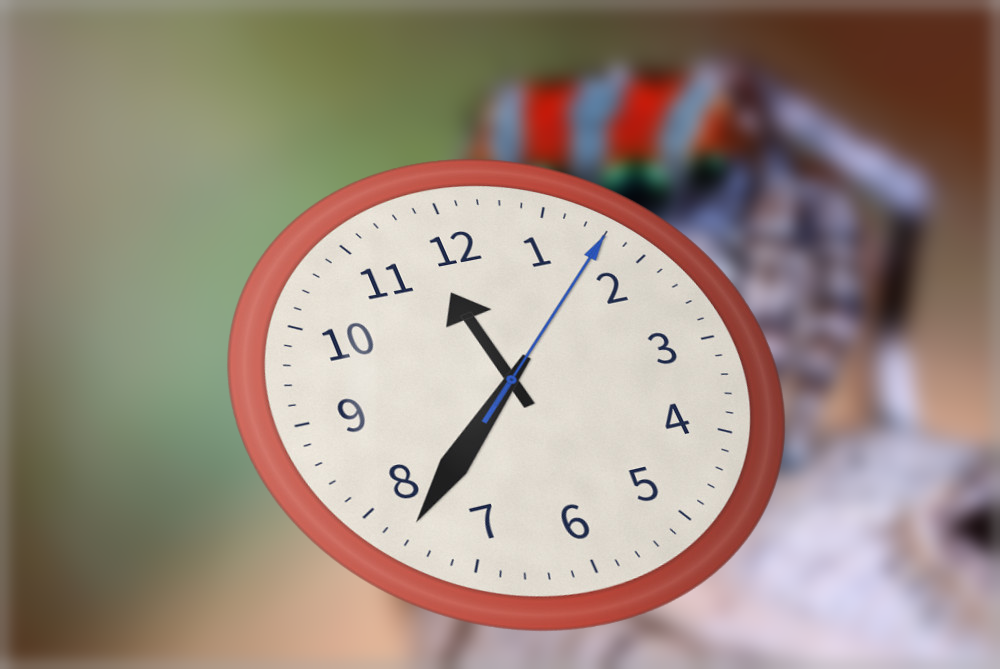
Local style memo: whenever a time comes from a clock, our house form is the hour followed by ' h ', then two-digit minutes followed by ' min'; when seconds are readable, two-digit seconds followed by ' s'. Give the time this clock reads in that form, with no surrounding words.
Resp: 11 h 38 min 08 s
